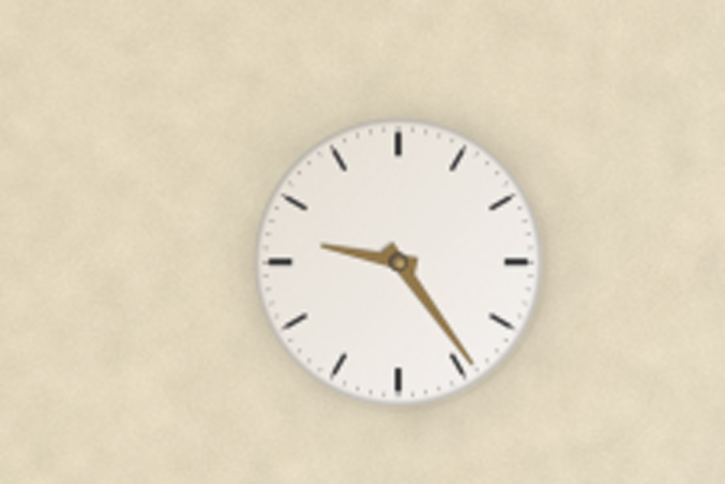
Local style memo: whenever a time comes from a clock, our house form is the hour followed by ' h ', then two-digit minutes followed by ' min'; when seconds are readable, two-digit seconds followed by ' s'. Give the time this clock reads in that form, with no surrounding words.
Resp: 9 h 24 min
